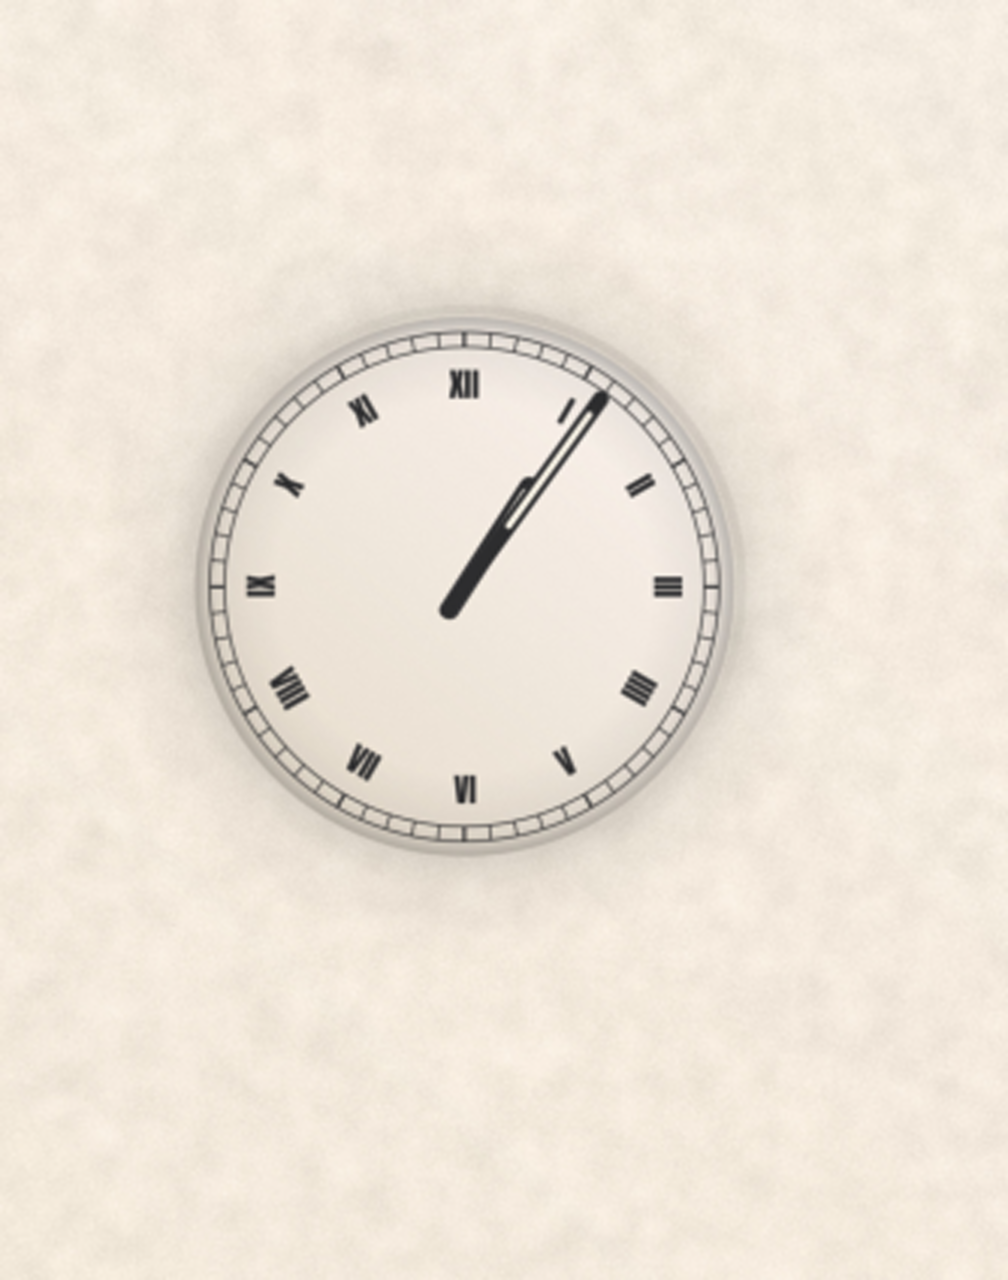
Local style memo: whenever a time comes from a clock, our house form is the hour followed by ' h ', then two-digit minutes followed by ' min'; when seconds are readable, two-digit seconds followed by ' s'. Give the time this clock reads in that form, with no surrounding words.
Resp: 1 h 06 min
